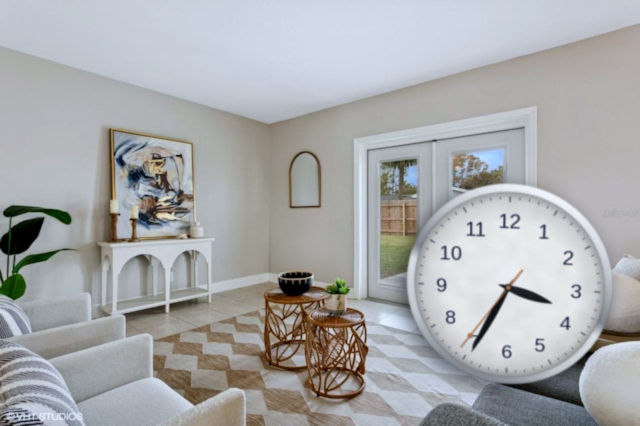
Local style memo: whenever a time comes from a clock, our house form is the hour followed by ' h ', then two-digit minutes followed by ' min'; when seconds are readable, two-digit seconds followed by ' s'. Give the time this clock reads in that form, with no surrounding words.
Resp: 3 h 34 min 36 s
